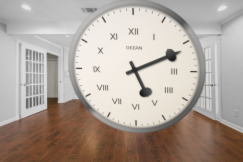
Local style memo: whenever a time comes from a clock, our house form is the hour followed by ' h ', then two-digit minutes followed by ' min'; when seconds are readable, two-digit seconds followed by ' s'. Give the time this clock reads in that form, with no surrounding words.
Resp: 5 h 11 min
